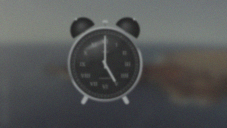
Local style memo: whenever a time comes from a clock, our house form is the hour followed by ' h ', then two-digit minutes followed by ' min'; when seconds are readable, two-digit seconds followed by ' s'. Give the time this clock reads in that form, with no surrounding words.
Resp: 5 h 00 min
